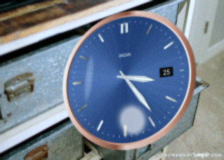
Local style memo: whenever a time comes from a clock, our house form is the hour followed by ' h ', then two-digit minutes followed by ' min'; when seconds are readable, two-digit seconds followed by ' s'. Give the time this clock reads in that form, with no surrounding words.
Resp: 3 h 24 min
